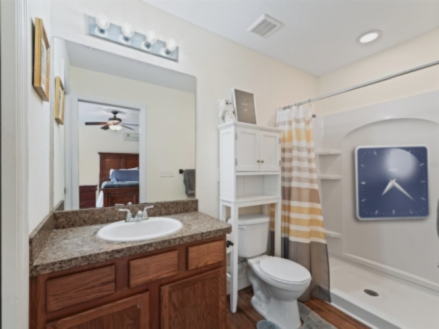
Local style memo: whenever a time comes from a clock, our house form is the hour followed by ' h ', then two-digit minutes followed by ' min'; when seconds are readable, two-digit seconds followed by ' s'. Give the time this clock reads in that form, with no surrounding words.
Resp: 7 h 22 min
